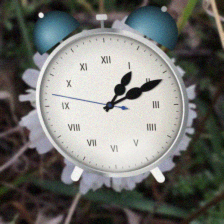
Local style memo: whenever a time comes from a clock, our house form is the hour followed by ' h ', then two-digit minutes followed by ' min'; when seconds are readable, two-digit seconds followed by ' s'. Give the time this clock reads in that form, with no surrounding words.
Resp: 1 h 10 min 47 s
